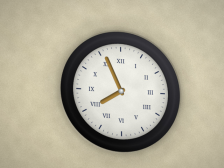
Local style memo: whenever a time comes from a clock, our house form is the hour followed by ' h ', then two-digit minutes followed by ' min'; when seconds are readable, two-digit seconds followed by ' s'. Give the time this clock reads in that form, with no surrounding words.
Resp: 7 h 56 min
